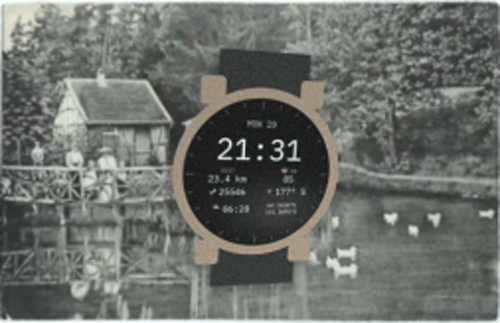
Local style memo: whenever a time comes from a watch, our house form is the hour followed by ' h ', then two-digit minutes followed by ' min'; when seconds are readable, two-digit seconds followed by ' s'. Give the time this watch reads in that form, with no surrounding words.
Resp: 21 h 31 min
